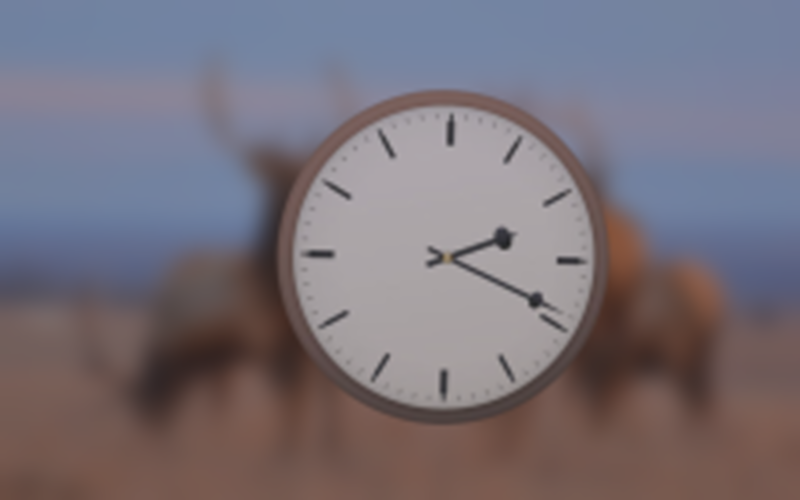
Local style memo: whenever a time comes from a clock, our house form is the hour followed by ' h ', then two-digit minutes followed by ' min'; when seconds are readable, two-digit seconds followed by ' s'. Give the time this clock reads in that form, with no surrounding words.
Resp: 2 h 19 min
